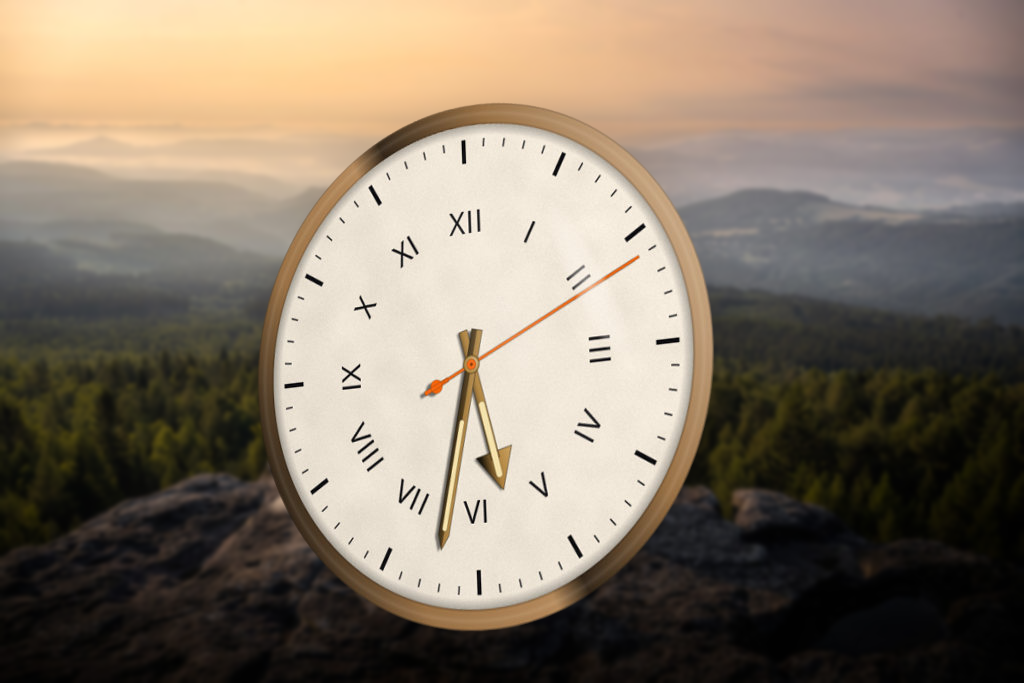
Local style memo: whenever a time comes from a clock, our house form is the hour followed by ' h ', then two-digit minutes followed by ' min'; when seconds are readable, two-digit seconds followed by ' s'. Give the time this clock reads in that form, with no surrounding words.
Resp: 5 h 32 min 11 s
